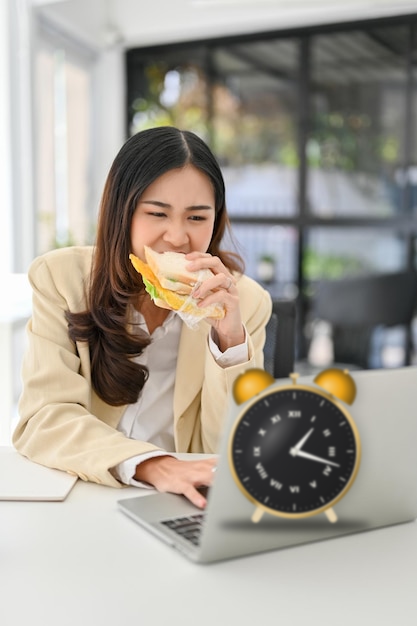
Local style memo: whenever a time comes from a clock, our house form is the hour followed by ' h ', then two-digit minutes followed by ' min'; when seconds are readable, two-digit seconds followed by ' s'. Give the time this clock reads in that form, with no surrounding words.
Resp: 1 h 18 min
